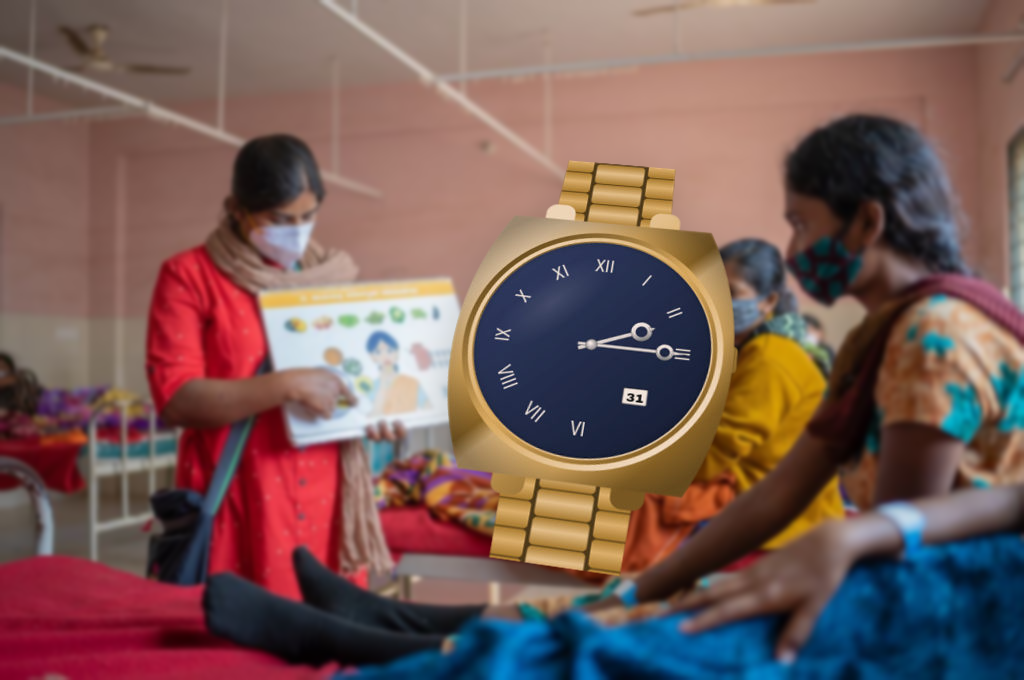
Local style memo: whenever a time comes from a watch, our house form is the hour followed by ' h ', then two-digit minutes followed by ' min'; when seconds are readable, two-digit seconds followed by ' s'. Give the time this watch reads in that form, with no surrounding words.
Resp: 2 h 15 min
